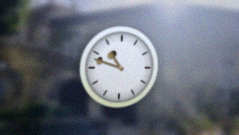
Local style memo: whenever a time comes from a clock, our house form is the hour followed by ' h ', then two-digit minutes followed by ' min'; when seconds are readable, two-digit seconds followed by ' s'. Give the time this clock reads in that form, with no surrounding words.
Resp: 10 h 48 min
